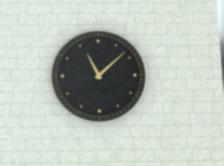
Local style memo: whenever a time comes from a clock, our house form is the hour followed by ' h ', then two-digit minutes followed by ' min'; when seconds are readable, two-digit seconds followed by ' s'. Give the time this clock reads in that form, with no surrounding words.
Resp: 11 h 08 min
